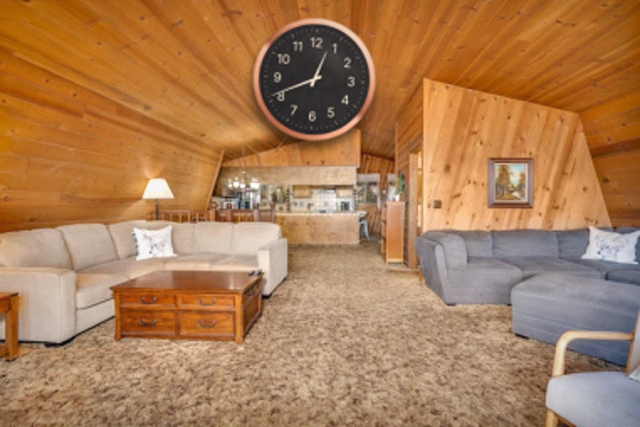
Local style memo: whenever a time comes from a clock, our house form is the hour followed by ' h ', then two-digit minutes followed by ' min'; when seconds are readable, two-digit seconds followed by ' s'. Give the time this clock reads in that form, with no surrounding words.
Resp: 12 h 41 min
